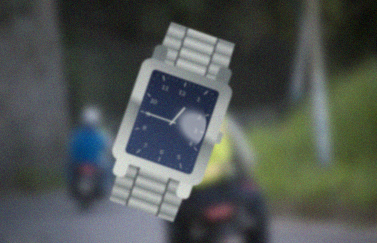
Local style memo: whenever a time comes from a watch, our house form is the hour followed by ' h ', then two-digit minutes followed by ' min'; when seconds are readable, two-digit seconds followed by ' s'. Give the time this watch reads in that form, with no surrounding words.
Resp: 12 h 45 min
